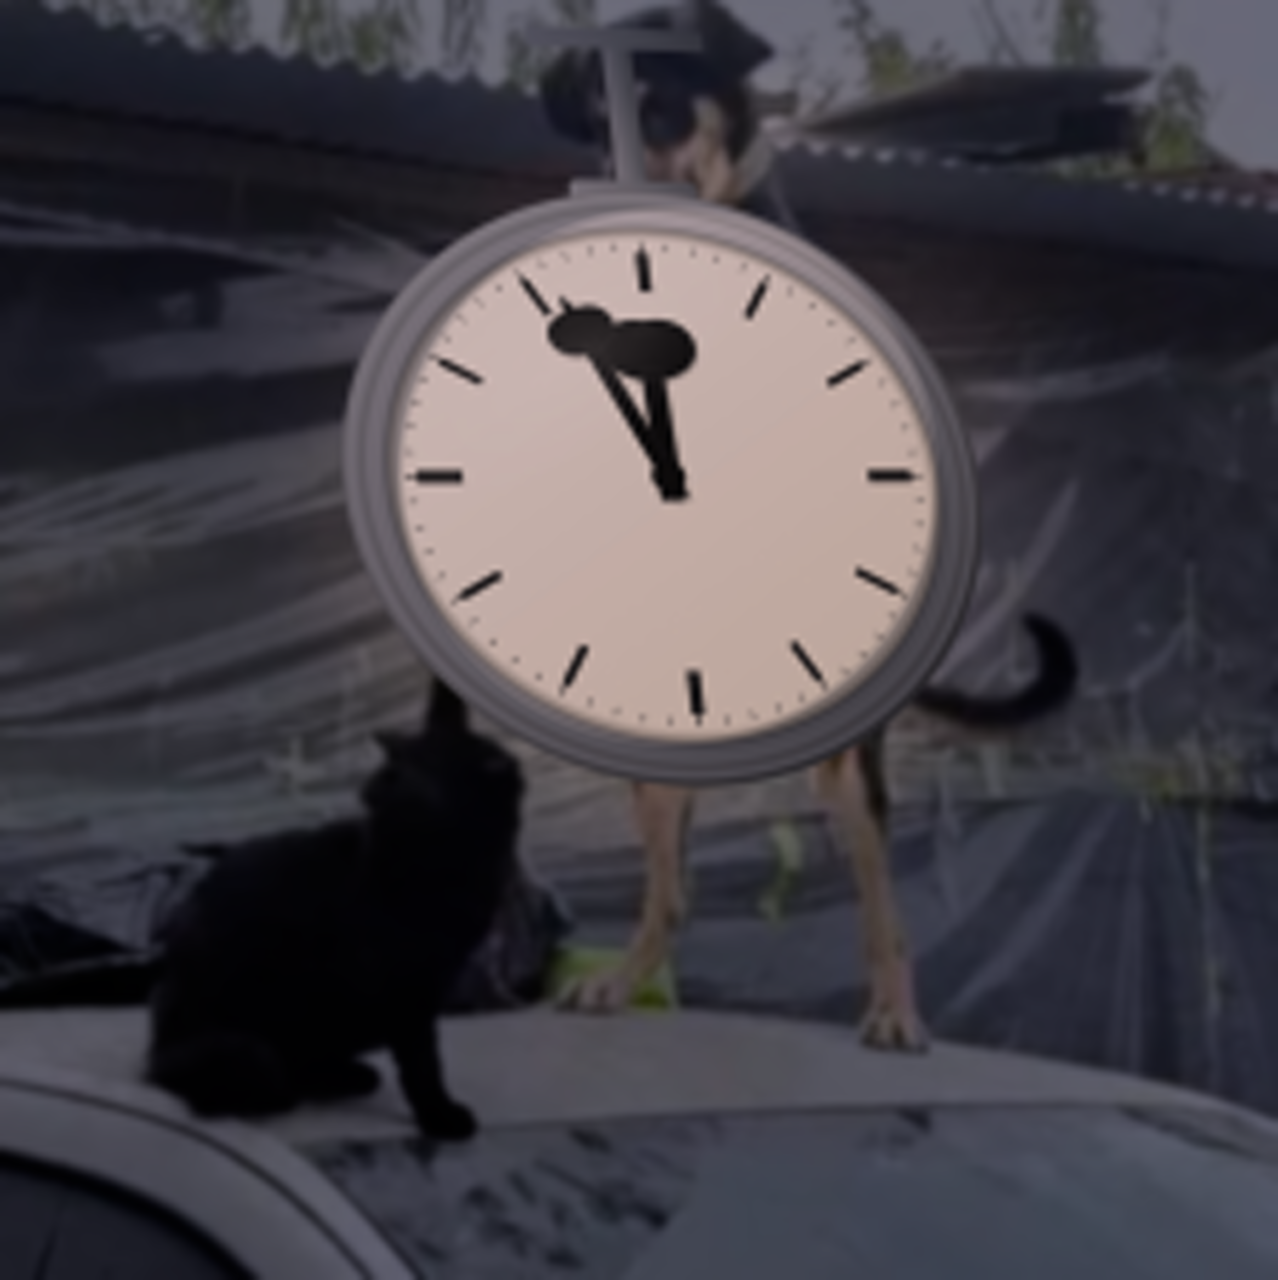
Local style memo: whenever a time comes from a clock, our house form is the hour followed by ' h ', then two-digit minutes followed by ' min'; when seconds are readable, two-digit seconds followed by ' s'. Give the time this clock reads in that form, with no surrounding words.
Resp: 11 h 56 min
